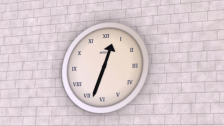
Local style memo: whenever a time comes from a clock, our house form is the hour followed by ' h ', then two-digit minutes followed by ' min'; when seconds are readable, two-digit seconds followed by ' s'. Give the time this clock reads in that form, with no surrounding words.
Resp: 12 h 33 min
